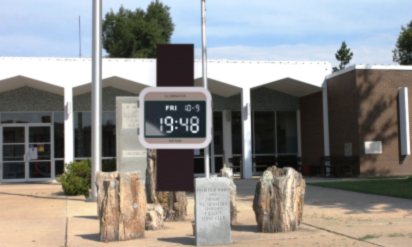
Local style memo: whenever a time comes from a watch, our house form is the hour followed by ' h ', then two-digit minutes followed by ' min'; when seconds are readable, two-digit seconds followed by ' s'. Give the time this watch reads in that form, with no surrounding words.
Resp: 19 h 48 min
